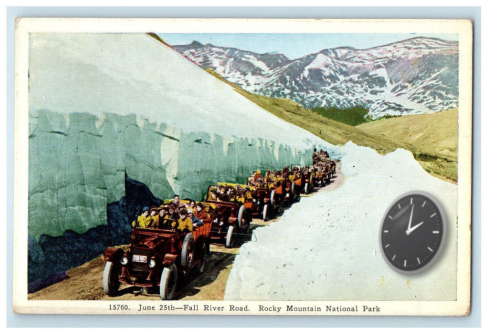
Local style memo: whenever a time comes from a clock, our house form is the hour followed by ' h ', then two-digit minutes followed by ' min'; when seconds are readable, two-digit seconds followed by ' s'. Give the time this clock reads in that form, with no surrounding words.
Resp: 2 h 01 min
